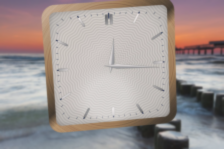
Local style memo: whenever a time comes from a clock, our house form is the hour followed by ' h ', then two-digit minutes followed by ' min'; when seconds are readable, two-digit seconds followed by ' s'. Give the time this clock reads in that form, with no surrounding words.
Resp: 12 h 16 min
